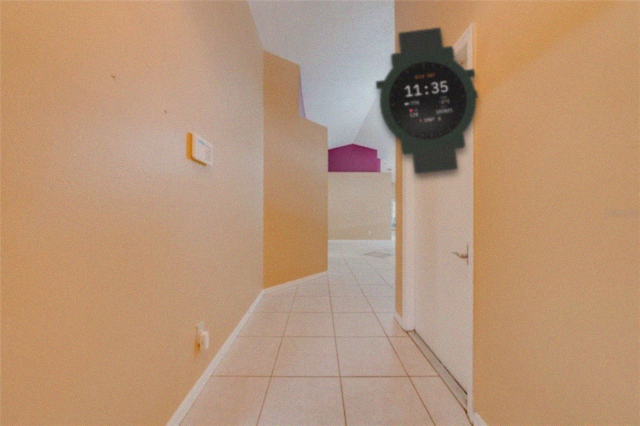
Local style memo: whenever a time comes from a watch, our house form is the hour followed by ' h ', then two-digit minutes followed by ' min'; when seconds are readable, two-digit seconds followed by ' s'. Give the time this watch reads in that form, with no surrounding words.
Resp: 11 h 35 min
